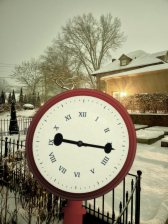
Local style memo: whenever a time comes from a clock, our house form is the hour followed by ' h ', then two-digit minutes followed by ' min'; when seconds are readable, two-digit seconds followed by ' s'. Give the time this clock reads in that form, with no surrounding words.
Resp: 9 h 16 min
